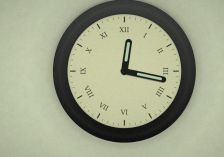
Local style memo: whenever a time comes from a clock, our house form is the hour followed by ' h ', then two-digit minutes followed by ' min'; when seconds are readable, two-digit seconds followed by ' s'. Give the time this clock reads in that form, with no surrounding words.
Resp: 12 h 17 min
